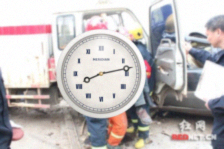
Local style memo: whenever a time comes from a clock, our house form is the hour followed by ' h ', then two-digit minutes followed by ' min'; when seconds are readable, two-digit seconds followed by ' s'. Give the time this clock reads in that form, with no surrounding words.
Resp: 8 h 13 min
